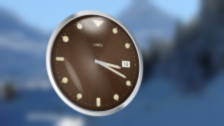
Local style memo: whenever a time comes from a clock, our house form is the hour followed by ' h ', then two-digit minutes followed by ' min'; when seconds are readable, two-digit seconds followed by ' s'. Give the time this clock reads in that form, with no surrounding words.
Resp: 3 h 19 min
